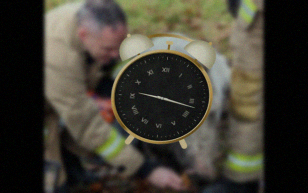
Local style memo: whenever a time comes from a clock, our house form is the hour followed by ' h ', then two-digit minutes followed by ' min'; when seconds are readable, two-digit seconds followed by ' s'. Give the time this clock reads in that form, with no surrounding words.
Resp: 9 h 17 min
